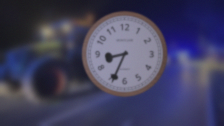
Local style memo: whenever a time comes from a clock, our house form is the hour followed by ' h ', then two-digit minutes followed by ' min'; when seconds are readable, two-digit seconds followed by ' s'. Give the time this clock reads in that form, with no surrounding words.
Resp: 8 h 34 min
